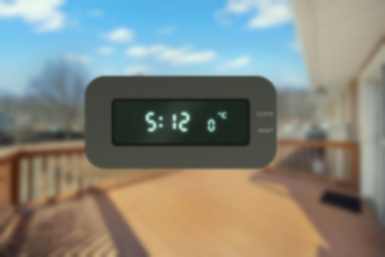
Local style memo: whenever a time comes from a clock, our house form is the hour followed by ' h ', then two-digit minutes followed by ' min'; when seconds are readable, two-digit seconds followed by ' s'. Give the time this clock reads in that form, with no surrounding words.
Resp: 5 h 12 min
